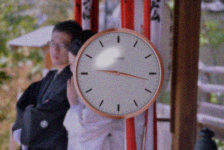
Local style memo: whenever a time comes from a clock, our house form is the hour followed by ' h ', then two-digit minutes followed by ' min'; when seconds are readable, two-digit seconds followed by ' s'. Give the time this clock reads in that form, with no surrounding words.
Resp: 9 h 17 min
